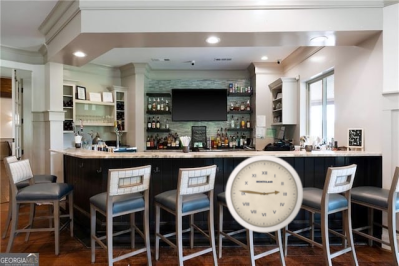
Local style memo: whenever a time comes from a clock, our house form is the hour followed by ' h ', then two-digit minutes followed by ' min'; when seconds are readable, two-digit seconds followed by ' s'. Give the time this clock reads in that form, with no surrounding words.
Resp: 2 h 46 min
